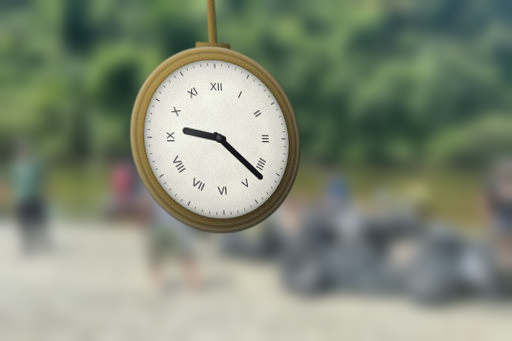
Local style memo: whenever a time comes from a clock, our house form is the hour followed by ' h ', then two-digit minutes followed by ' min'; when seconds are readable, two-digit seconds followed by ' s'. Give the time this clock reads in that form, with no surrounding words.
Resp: 9 h 22 min
